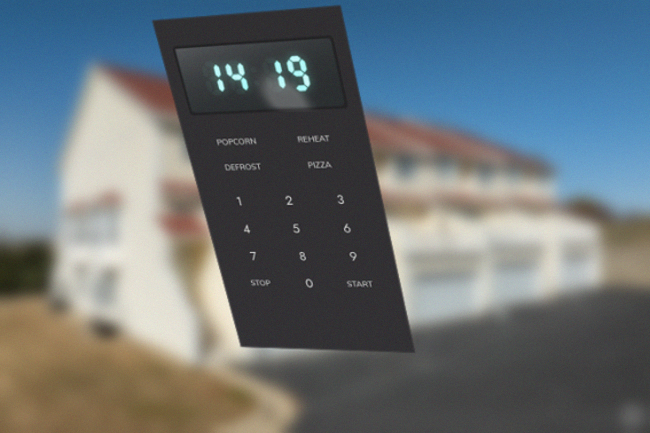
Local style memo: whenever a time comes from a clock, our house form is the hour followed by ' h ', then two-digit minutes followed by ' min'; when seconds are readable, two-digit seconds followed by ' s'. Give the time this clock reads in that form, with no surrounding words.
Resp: 14 h 19 min
